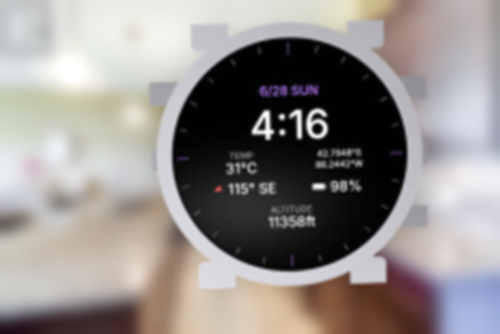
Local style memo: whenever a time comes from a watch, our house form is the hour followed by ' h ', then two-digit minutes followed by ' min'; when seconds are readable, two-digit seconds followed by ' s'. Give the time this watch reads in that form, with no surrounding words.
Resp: 4 h 16 min
